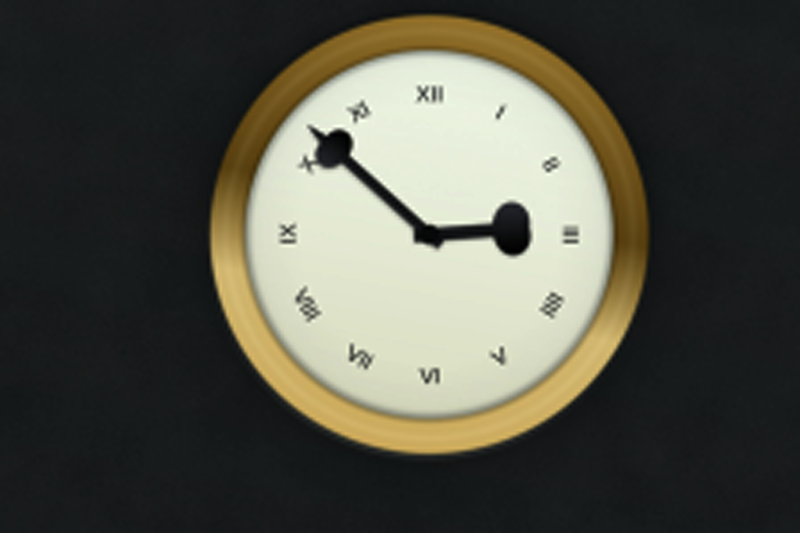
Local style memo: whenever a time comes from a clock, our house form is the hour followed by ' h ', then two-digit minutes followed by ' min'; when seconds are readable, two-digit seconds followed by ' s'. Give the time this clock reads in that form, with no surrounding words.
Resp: 2 h 52 min
